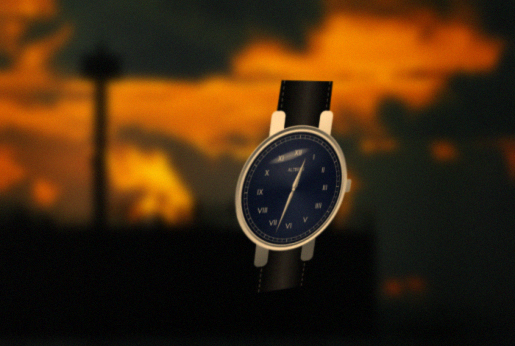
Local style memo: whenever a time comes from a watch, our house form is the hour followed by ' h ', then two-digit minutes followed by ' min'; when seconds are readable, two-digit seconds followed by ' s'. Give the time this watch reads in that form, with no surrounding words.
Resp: 12 h 33 min
